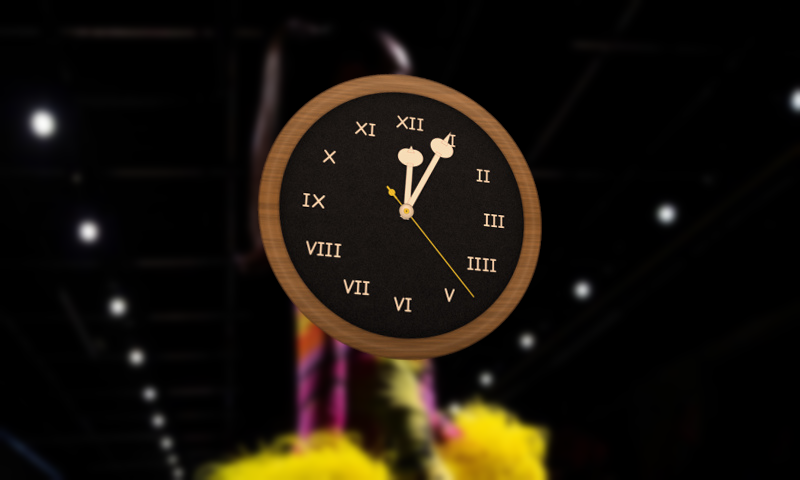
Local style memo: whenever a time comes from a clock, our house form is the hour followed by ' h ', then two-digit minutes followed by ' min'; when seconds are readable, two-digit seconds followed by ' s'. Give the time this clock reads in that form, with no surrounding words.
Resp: 12 h 04 min 23 s
